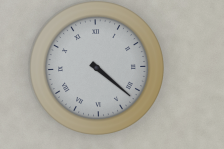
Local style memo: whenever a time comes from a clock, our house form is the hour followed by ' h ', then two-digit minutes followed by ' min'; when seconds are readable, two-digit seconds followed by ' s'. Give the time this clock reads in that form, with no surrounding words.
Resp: 4 h 22 min
